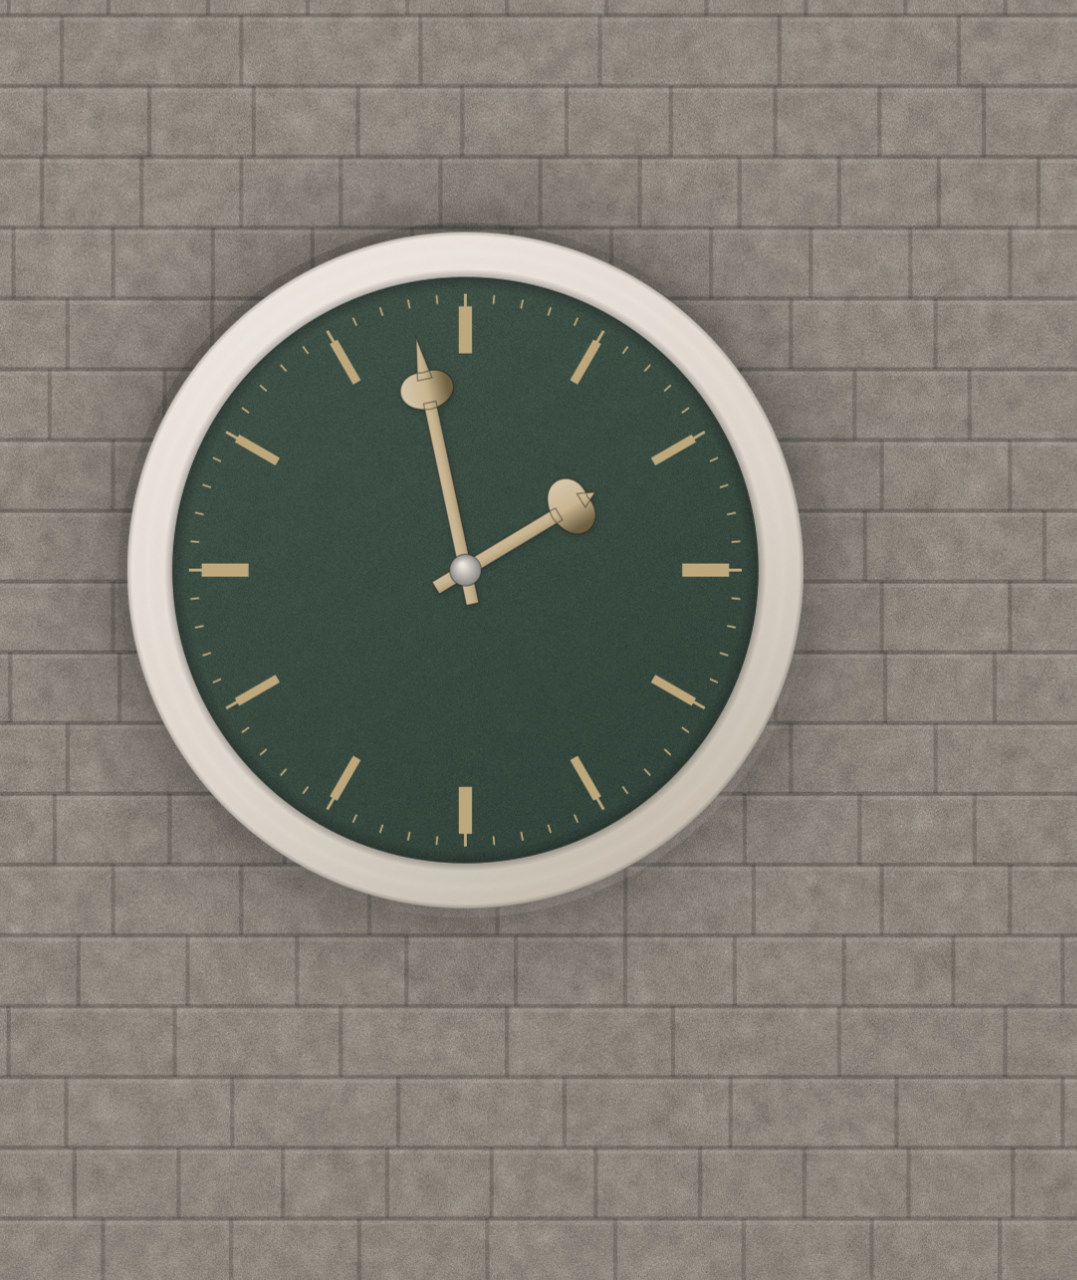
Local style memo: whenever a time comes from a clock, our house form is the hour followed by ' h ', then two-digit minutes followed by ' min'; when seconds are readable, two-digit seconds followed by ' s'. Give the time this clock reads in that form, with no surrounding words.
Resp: 1 h 58 min
